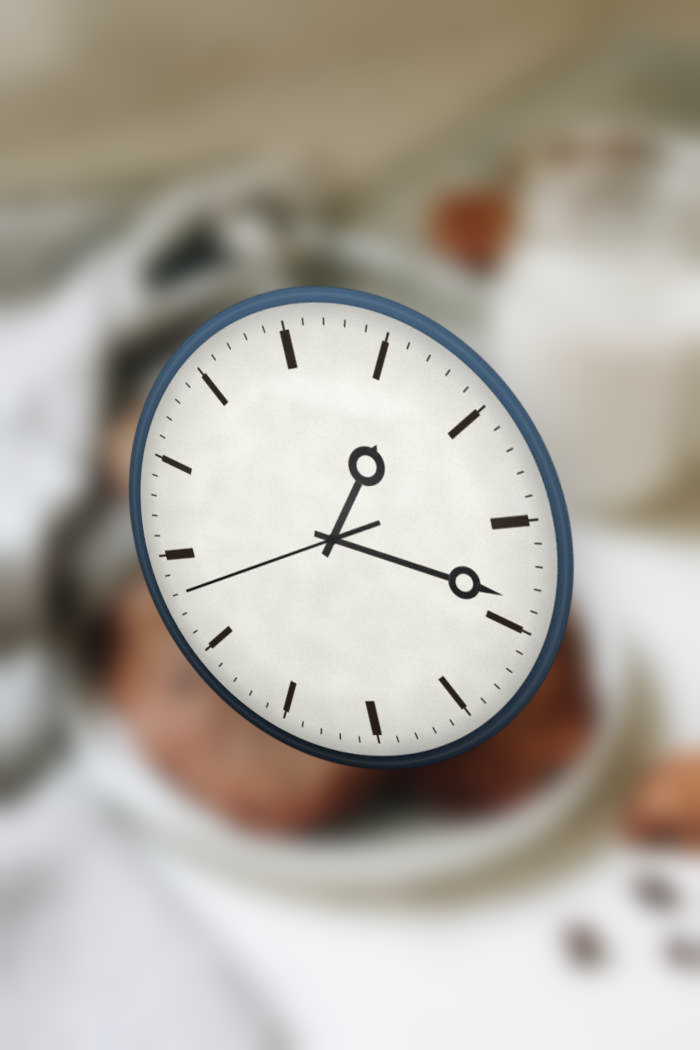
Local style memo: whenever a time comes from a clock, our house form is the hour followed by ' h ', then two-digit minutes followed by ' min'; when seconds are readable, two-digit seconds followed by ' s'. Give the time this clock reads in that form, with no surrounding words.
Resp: 1 h 18 min 43 s
